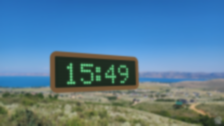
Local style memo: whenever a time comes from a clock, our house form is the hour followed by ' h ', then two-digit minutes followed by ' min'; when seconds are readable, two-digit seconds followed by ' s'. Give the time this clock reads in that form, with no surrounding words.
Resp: 15 h 49 min
